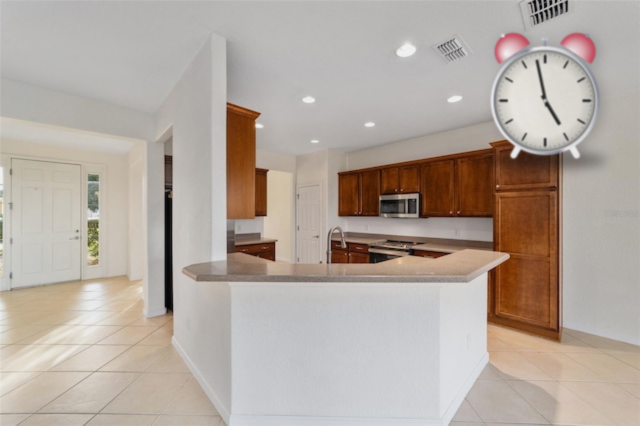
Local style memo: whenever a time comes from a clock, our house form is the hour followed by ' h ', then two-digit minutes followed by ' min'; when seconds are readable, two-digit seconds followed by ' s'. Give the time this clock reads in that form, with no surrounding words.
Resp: 4 h 58 min
